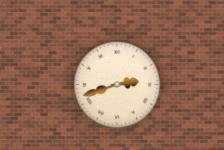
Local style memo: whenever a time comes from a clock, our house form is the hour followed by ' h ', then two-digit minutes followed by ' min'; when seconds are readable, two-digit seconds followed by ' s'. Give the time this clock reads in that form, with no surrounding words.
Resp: 2 h 42 min
